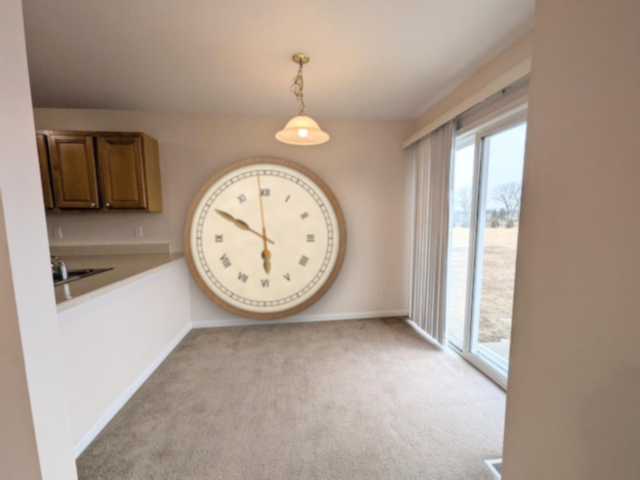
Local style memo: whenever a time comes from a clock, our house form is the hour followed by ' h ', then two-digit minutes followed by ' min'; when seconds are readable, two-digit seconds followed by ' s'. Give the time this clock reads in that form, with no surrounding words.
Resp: 5 h 49 min 59 s
